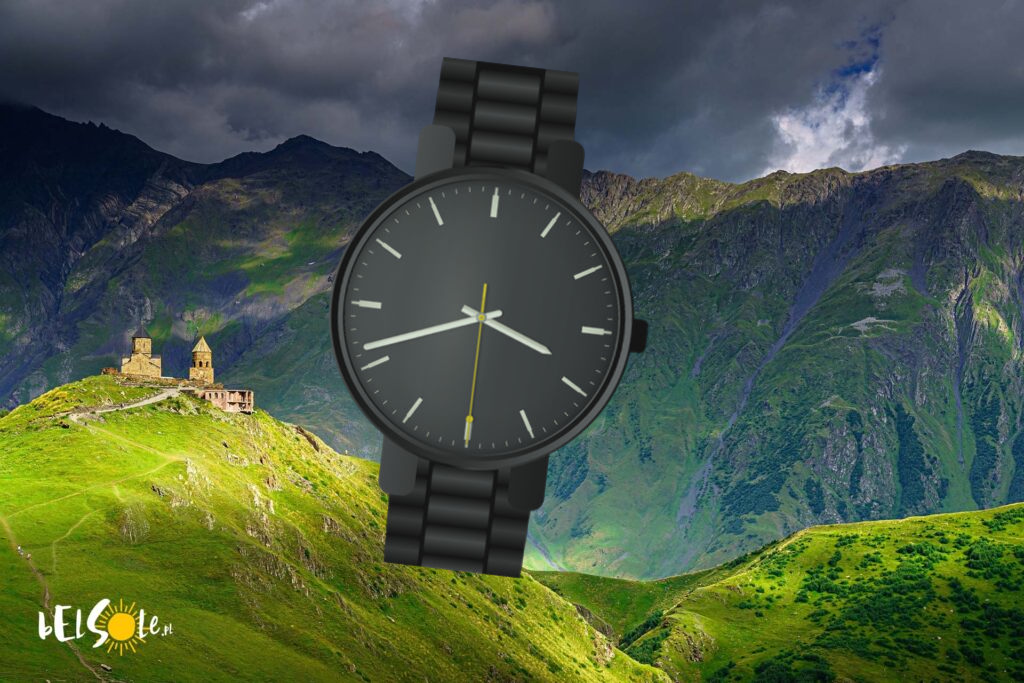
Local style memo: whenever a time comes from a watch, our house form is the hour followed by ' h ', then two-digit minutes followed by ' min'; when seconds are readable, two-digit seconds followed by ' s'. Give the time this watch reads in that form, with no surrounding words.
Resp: 3 h 41 min 30 s
